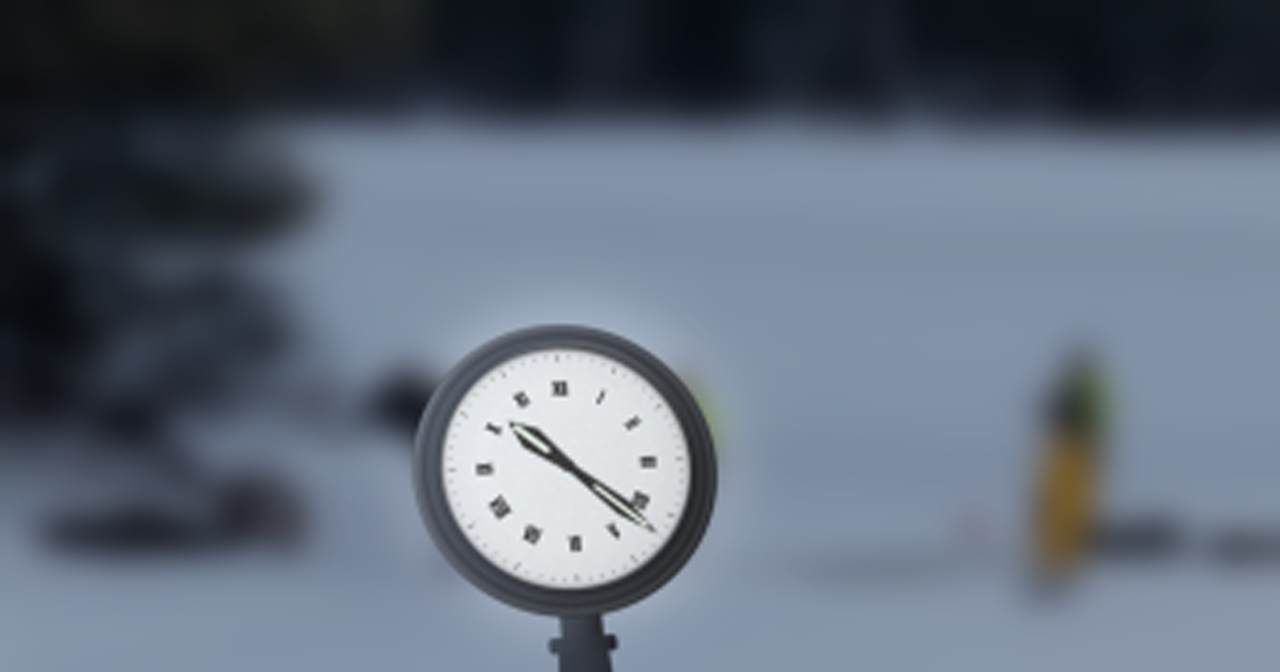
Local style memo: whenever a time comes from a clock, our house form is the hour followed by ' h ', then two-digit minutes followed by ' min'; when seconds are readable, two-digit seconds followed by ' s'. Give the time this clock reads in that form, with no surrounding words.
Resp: 10 h 22 min
